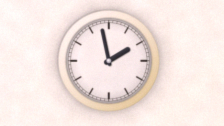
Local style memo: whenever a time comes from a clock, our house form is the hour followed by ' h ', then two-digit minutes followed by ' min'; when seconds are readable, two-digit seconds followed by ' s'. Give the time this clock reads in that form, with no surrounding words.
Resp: 1 h 58 min
